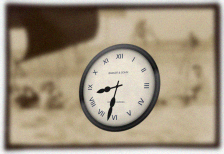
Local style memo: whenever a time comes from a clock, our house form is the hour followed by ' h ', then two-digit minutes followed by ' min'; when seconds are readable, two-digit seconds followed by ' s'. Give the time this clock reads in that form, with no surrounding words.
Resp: 8 h 32 min
